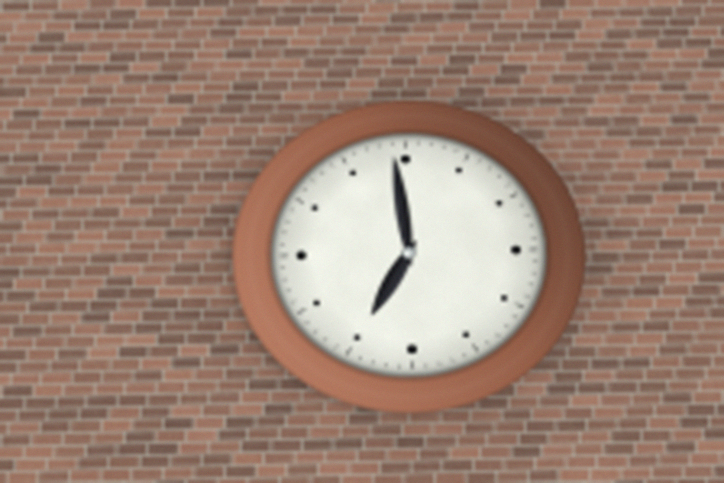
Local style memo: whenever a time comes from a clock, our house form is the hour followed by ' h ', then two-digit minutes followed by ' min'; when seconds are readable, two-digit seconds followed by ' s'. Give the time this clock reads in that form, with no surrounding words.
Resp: 6 h 59 min
